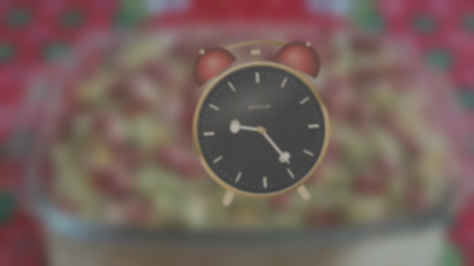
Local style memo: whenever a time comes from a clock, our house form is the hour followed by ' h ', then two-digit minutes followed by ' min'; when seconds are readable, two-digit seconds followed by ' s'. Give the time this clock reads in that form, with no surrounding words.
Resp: 9 h 24 min
